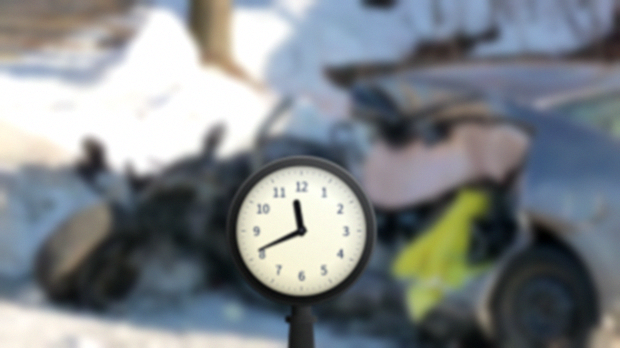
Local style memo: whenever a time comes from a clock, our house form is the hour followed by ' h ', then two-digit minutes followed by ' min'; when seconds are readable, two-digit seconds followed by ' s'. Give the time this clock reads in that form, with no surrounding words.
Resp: 11 h 41 min
